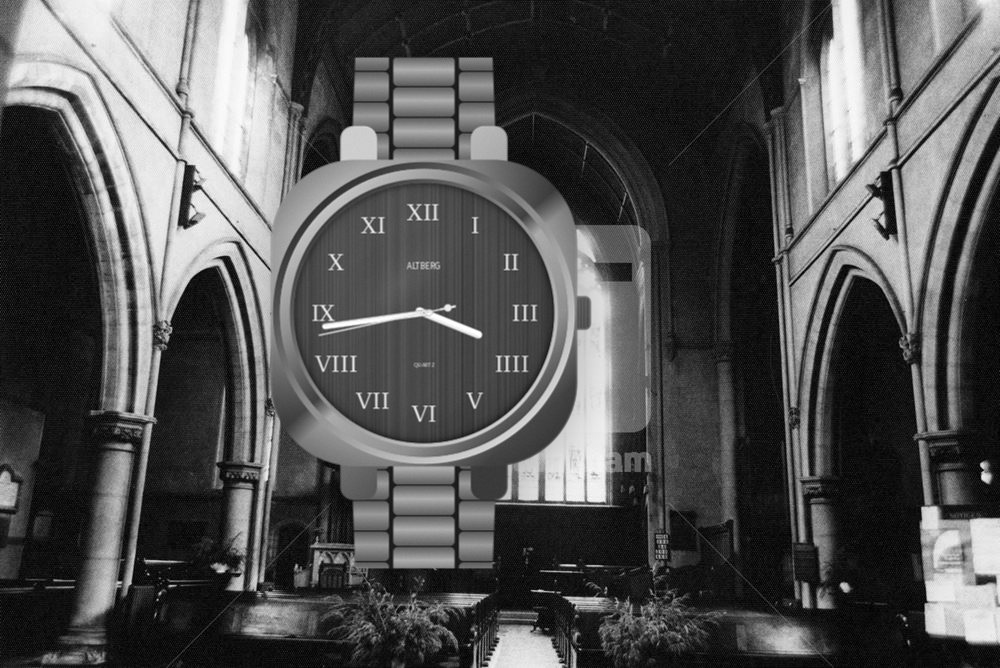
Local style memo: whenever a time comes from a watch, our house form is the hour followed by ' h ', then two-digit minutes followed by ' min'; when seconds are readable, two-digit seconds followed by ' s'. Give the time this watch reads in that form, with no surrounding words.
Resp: 3 h 43 min 43 s
